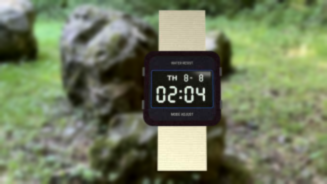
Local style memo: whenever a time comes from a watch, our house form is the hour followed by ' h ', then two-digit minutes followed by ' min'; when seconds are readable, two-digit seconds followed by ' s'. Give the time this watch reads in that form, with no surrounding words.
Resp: 2 h 04 min
